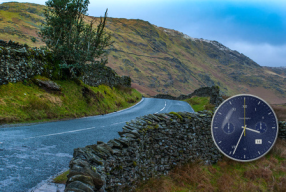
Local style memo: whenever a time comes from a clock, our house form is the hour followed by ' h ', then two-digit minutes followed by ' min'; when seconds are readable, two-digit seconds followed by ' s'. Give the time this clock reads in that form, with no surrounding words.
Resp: 3 h 34 min
